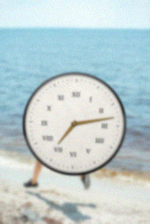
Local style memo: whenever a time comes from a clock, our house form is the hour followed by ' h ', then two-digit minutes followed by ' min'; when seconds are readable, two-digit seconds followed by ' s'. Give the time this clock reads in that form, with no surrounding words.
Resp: 7 h 13 min
